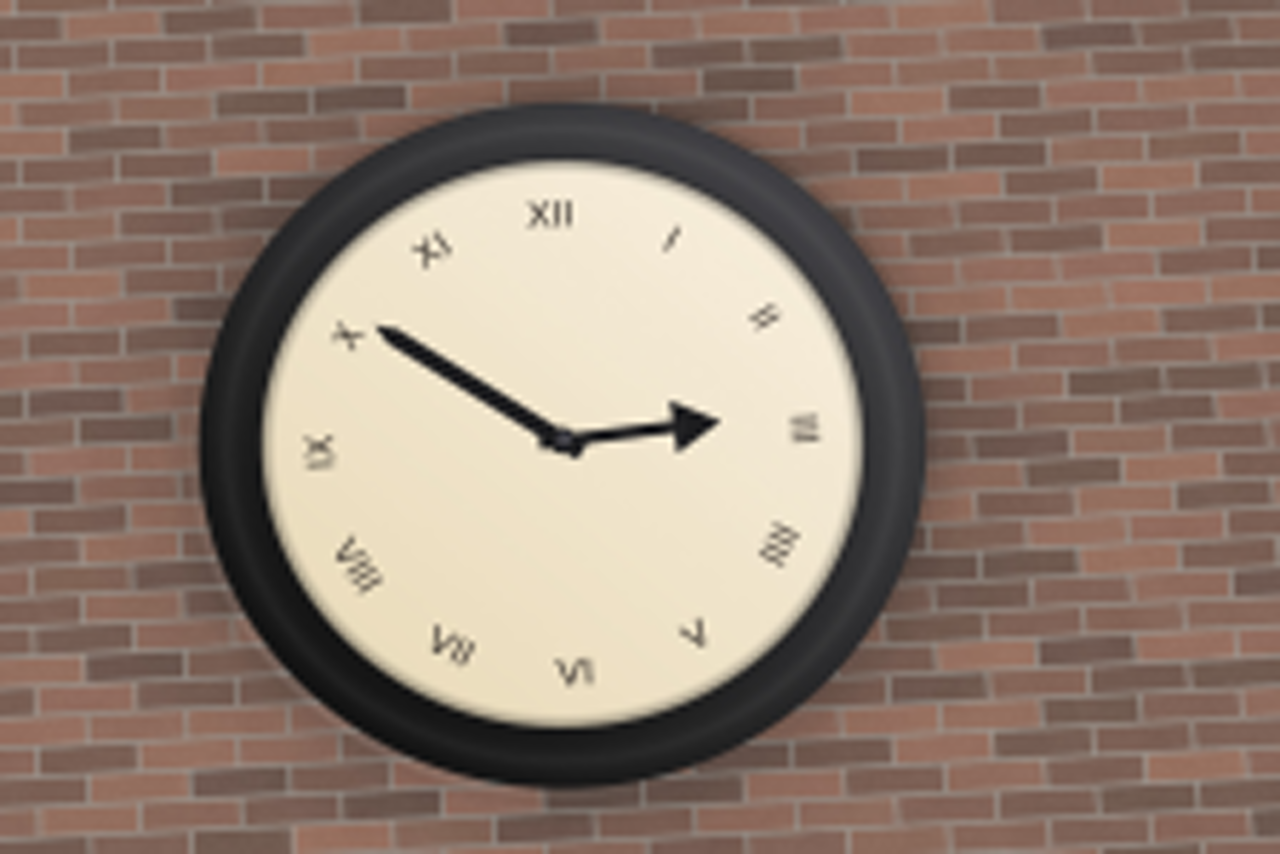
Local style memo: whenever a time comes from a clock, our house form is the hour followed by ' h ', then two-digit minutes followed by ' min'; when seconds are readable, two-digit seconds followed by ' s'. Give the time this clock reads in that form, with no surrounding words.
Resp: 2 h 51 min
